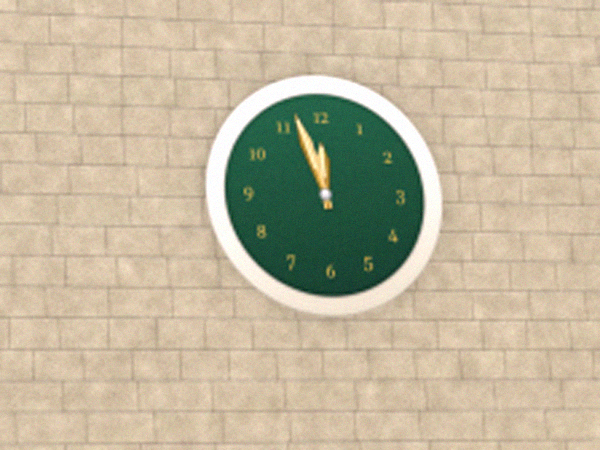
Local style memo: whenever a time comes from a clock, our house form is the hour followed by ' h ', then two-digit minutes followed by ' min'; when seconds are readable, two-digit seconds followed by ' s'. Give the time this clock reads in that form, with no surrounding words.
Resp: 11 h 57 min
